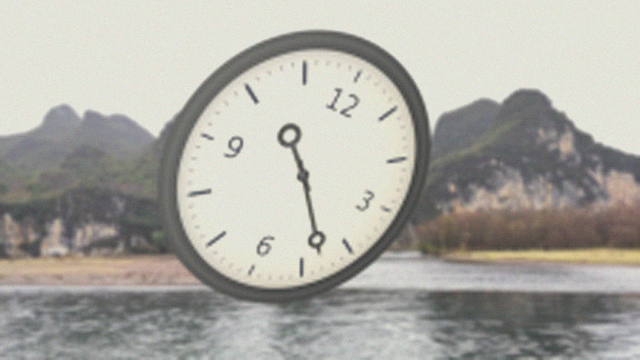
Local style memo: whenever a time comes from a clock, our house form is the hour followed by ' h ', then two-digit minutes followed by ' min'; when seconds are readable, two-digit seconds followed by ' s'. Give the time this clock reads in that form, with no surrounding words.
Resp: 10 h 23 min
